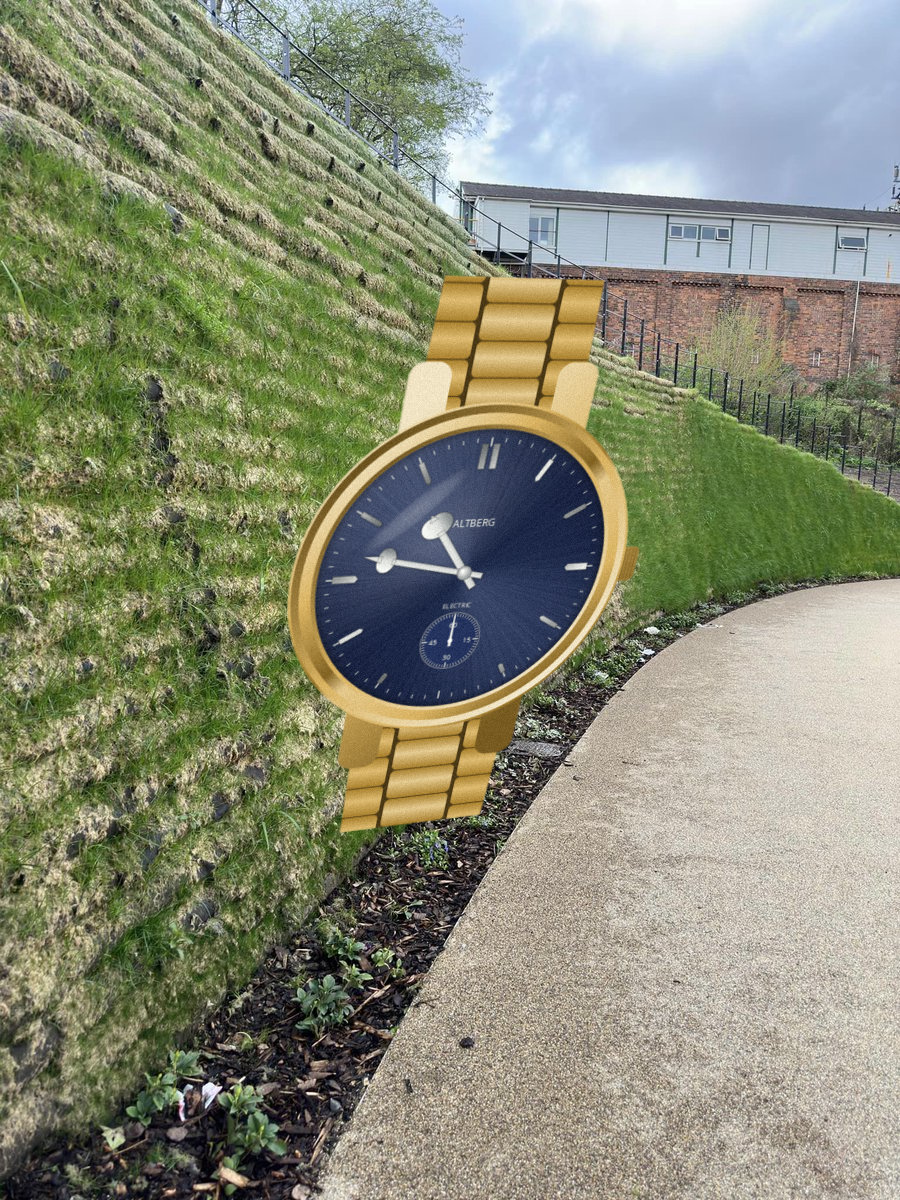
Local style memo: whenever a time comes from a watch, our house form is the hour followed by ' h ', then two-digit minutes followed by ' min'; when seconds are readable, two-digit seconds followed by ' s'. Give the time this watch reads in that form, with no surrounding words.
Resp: 10 h 47 min
